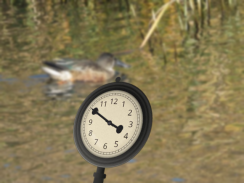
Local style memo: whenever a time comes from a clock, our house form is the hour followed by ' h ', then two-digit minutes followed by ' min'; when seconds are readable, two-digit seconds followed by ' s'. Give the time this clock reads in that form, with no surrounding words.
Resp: 3 h 50 min
